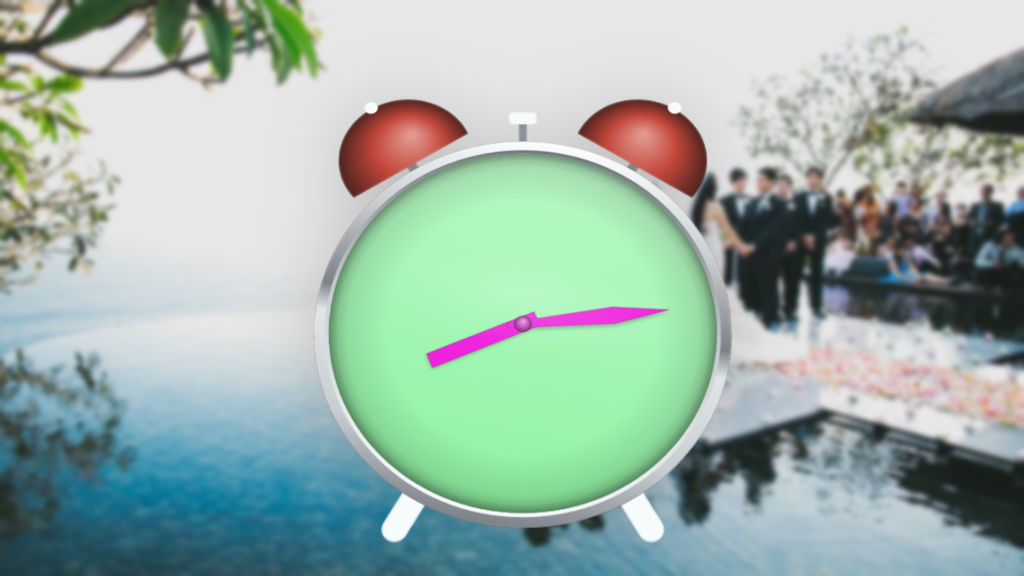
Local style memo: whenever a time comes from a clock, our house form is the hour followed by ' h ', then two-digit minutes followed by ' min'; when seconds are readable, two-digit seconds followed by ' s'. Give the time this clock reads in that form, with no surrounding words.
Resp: 8 h 14 min
